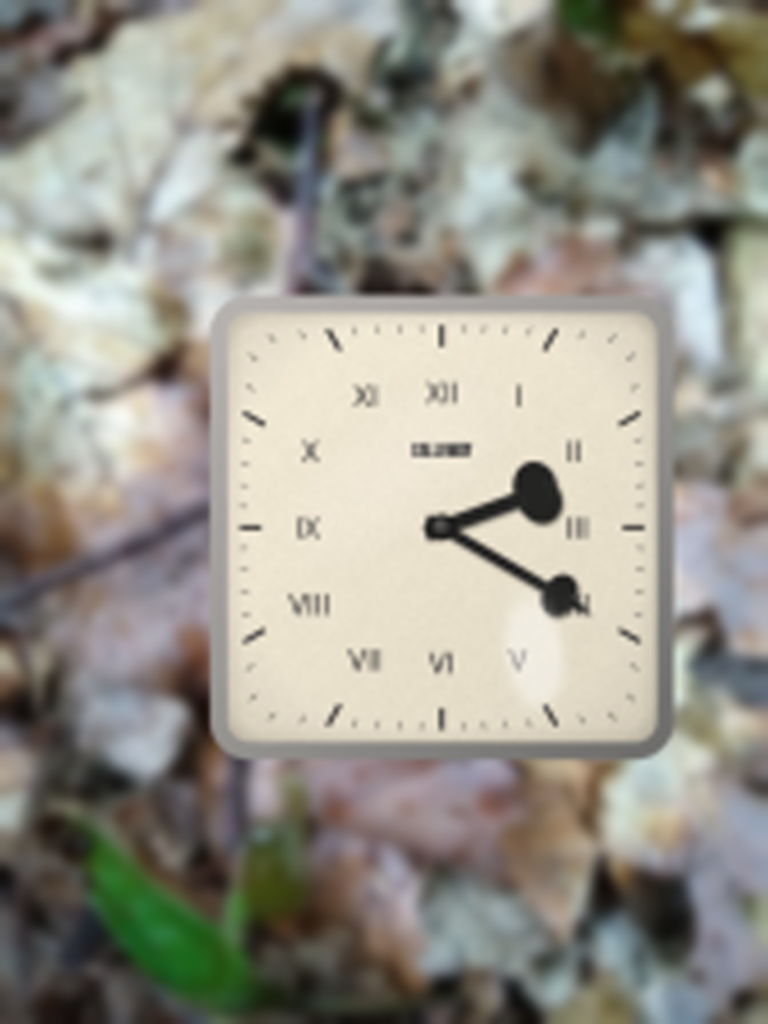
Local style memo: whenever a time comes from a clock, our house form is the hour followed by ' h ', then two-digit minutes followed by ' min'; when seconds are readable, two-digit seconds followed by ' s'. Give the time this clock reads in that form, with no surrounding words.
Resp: 2 h 20 min
